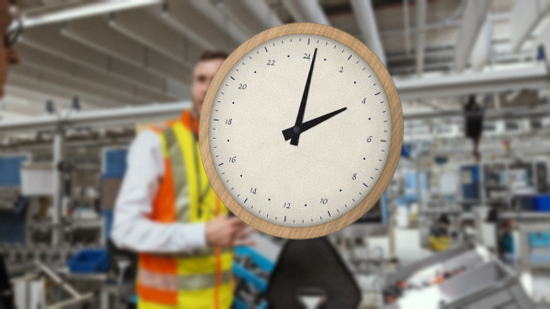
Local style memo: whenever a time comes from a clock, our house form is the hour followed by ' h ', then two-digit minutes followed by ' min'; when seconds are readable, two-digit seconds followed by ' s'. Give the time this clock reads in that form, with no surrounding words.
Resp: 4 h 01 min
